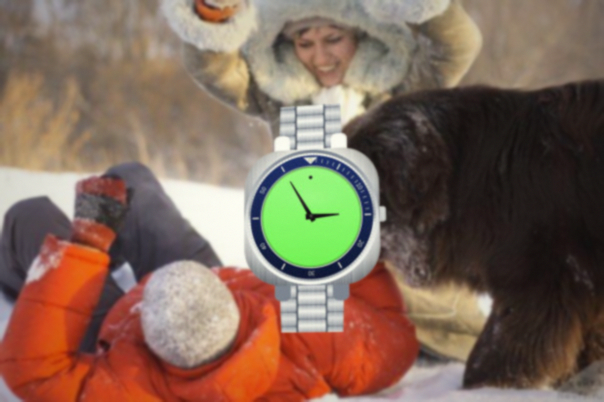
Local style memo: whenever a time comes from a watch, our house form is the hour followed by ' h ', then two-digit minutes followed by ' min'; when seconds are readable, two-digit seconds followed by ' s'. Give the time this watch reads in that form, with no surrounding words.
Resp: 2 h 55 min
